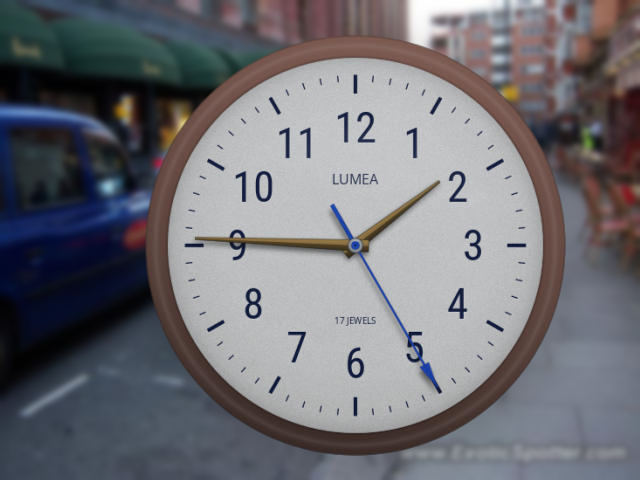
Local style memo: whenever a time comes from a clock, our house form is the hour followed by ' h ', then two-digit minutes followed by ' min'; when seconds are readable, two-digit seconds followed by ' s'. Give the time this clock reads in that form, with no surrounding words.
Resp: 1 h 45 min 25 s
